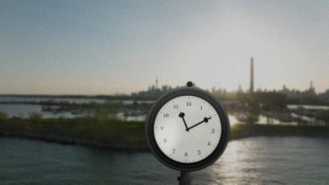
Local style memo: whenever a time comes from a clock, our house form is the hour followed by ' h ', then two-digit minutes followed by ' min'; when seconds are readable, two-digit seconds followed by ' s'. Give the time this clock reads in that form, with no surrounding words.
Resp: 11 h 10 min
